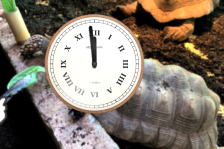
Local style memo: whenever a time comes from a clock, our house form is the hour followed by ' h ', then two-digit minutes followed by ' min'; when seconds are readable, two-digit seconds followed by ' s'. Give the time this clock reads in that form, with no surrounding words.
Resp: 11 h 59 min
